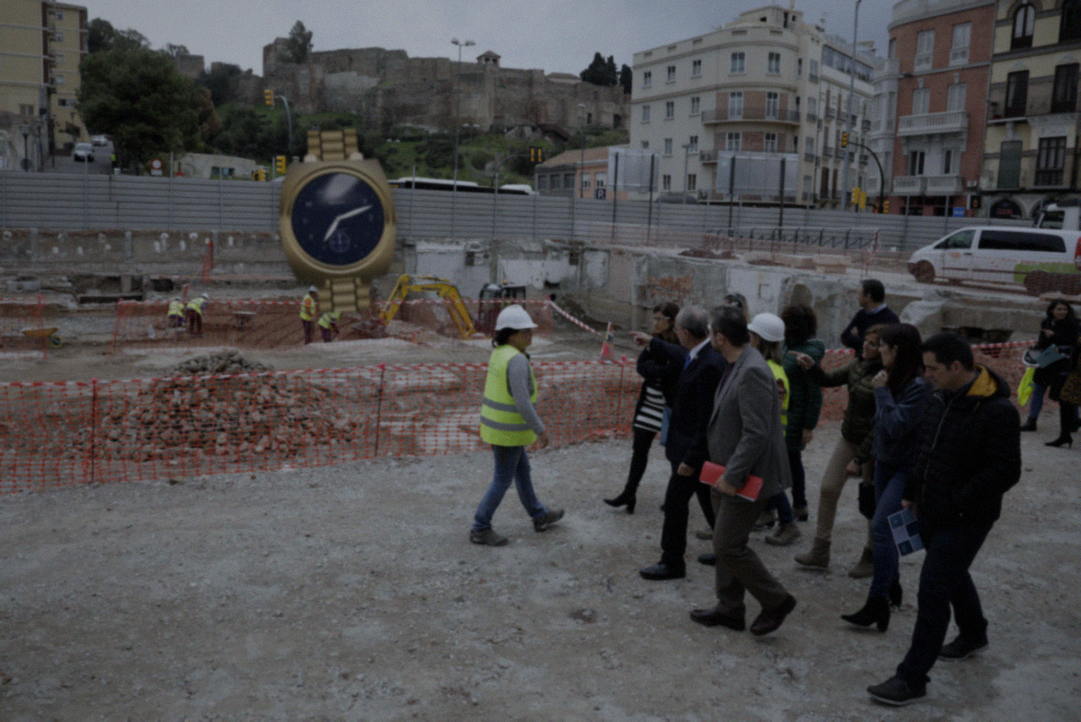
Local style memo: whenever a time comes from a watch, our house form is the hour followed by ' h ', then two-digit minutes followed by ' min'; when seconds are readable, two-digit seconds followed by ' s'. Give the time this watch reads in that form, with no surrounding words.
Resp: 7 h 12 min
